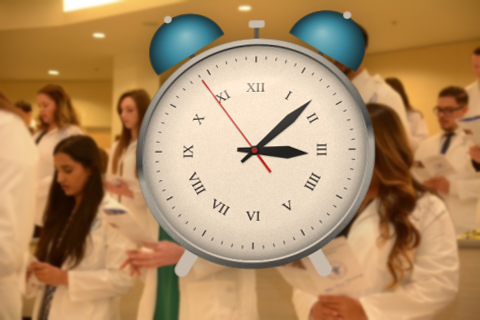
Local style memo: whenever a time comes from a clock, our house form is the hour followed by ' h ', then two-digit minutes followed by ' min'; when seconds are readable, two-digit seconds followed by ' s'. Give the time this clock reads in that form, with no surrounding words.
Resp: 3 h 07 min 54 s
